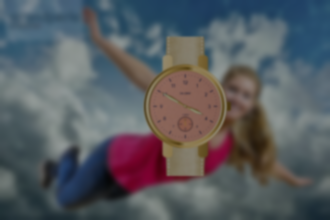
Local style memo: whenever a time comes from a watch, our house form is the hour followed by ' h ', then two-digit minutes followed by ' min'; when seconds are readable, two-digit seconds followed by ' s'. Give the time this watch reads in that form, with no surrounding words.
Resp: 3 h 50 min
